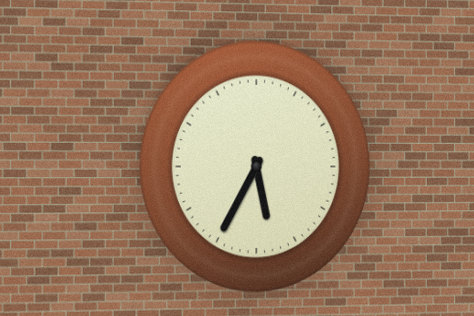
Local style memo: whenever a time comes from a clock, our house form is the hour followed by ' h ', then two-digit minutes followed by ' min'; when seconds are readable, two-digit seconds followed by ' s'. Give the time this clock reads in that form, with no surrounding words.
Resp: 5 h 35 min
